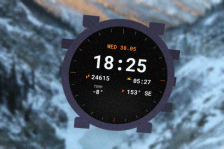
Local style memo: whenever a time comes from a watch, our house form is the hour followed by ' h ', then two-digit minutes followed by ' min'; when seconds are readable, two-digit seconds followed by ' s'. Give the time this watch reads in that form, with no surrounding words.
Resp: 18 h 25 min
